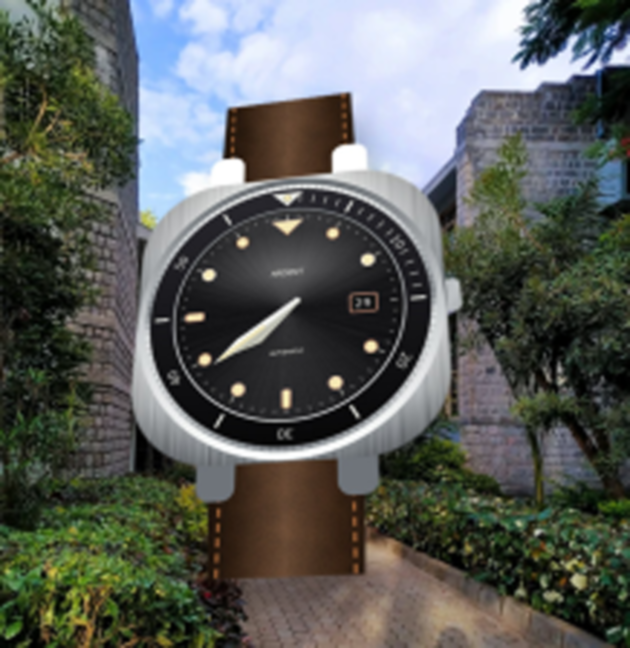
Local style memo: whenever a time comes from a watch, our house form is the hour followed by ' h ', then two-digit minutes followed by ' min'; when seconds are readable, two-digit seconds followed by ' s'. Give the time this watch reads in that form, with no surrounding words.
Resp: 7 h 39 min
